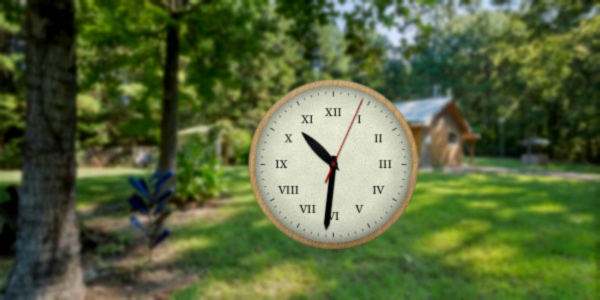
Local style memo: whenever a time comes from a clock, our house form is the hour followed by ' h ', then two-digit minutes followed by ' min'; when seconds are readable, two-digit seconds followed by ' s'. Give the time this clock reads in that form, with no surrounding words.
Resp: 10 h 31 min 04 s
